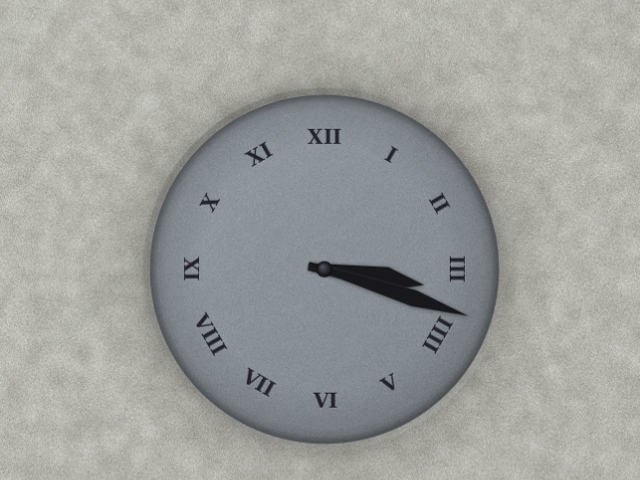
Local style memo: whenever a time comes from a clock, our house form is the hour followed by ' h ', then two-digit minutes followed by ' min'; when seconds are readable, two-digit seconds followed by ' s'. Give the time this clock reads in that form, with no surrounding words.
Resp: 3 h 18 min
